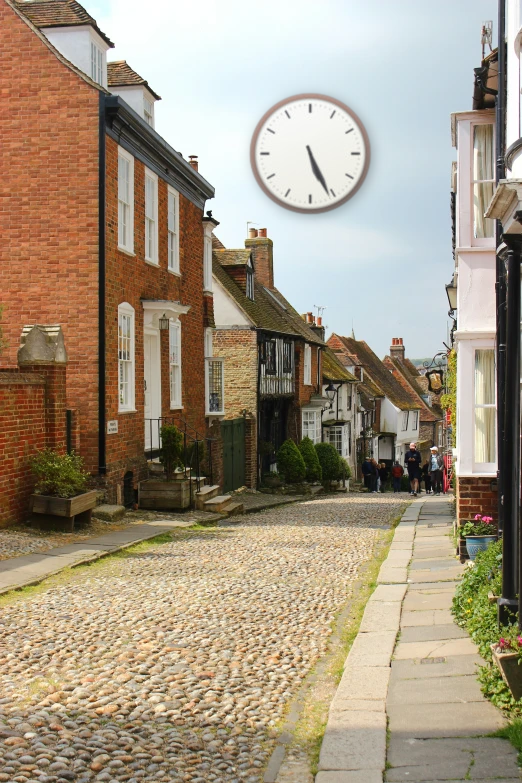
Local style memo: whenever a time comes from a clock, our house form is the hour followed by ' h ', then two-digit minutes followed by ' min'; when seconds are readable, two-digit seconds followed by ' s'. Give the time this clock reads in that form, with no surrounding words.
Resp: 5 h 26 min
